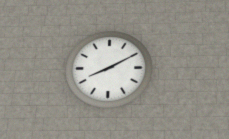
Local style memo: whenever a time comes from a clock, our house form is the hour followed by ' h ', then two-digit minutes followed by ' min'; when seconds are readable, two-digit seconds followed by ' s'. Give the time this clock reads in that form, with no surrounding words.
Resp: 8 h 10 min
